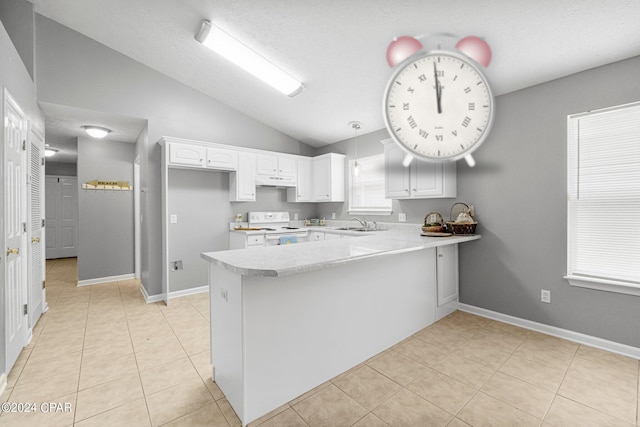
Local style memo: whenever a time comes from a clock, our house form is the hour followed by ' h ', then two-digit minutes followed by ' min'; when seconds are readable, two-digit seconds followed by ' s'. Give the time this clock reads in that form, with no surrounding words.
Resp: 11 h 59 min
